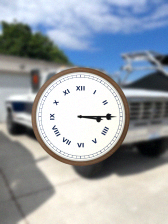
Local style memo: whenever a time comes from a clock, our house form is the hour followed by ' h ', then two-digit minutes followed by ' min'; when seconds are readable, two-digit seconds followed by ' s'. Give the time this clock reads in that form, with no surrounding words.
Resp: 3 h 15 min
